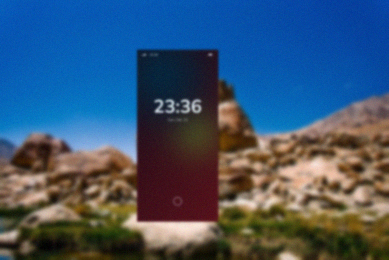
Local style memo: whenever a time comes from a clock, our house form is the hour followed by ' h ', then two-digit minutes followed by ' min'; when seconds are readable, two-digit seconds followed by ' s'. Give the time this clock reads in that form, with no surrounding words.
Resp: 23 h 36 min
